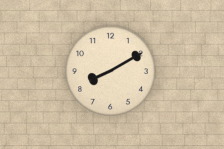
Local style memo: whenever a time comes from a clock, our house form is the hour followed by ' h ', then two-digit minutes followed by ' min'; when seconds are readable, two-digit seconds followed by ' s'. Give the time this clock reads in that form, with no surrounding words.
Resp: 8 h 10 min
